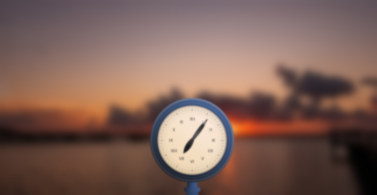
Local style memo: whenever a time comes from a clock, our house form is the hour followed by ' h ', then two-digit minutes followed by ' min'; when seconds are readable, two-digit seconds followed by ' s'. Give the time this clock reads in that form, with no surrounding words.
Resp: 7 h 06 min
